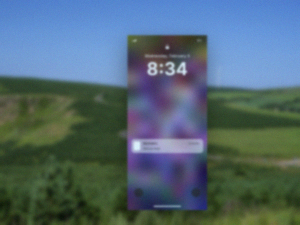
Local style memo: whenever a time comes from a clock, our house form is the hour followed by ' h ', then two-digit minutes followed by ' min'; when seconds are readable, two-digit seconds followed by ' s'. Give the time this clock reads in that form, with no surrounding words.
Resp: 8 h 34 min
